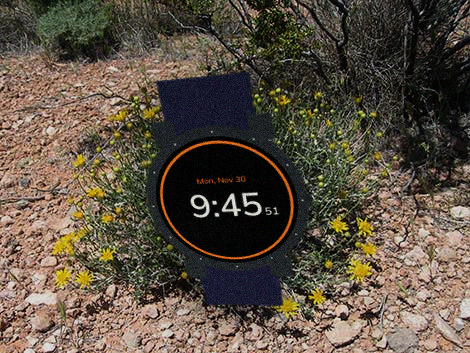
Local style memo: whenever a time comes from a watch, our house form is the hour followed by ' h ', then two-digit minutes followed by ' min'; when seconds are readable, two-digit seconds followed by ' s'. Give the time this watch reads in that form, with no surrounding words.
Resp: 9 h 45 min 51 s
